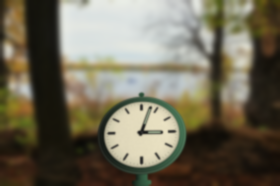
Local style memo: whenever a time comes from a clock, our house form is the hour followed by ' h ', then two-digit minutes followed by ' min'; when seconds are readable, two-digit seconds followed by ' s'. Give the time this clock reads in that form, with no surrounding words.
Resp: 3 h 03 min
